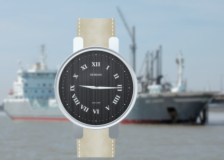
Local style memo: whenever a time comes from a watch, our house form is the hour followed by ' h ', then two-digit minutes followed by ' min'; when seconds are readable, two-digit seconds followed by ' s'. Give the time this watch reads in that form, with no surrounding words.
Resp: 9 h 15 min
